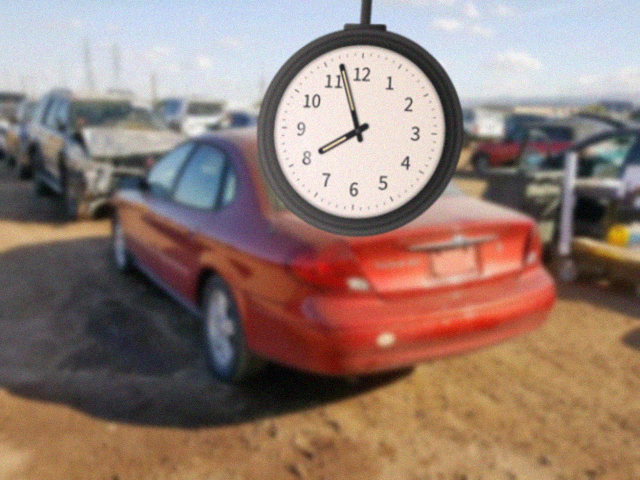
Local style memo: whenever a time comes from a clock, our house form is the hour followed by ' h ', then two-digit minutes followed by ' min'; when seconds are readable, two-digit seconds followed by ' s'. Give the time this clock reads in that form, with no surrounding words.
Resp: 7 h 57 min
